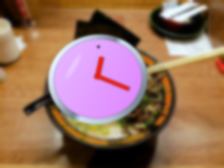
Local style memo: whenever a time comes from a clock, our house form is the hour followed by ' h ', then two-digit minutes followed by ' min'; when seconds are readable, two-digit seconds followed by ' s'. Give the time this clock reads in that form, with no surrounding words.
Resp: 12 h 19 min
